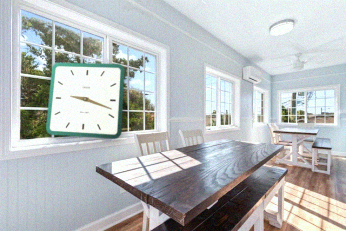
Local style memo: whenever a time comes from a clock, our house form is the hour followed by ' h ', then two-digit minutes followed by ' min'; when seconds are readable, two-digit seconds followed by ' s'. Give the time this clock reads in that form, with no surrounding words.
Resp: 9 h 18 min
